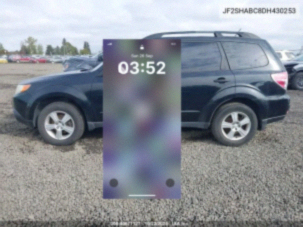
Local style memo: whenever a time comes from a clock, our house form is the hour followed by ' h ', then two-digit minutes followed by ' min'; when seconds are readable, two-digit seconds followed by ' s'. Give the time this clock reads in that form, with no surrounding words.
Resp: 3 h 52 min
